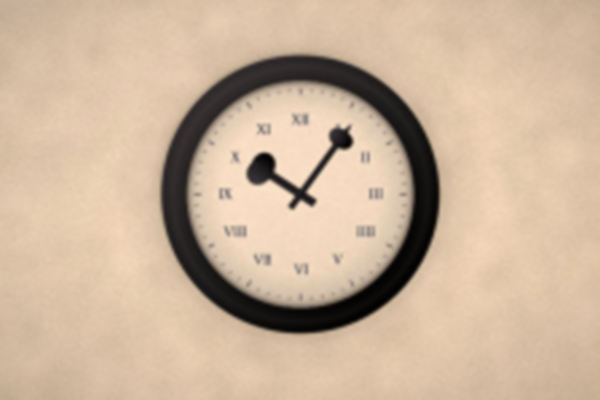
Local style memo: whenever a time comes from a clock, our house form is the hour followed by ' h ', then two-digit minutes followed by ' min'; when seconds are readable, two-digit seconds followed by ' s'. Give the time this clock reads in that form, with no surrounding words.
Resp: 10 h 06 min
